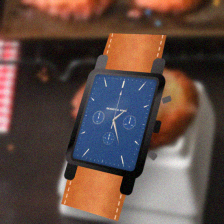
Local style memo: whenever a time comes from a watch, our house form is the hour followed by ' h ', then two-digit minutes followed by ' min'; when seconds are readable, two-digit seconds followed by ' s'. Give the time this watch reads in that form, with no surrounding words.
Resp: 1 h 25 min
